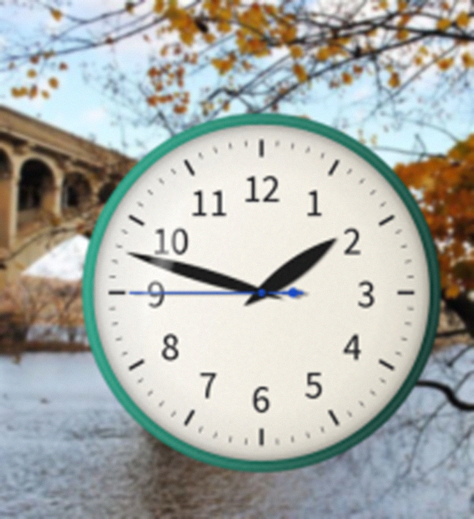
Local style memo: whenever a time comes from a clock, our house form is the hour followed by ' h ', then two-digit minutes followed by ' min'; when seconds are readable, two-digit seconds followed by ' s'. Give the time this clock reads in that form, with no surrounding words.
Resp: 1 h 47 min 45 s
